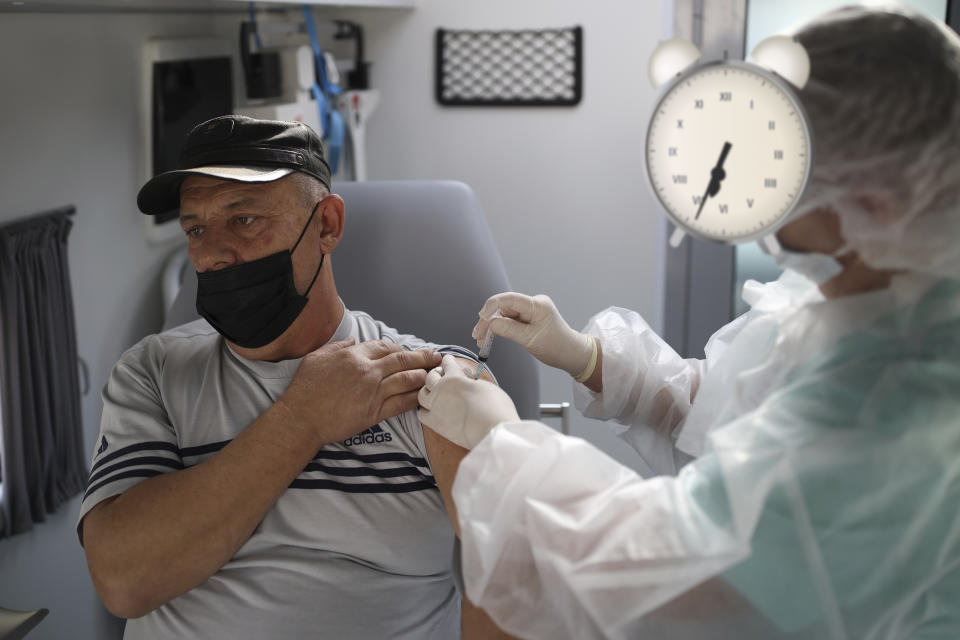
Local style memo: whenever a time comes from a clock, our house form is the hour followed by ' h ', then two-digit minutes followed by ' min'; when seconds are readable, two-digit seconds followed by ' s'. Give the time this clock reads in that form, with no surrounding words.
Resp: 6 h 34 min
